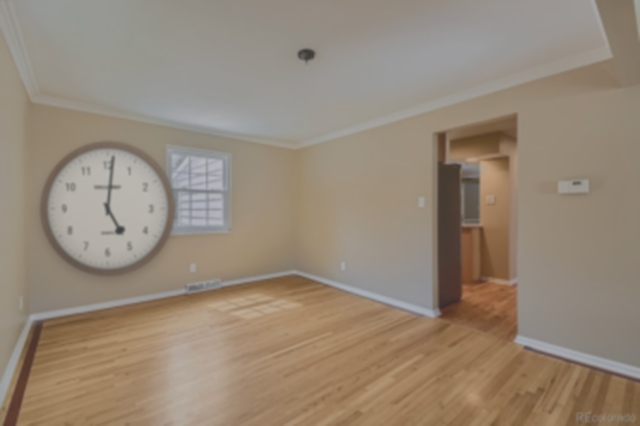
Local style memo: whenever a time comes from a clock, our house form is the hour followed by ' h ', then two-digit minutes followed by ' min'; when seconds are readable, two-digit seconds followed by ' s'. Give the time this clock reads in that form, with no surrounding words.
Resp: 5 h 01 min
